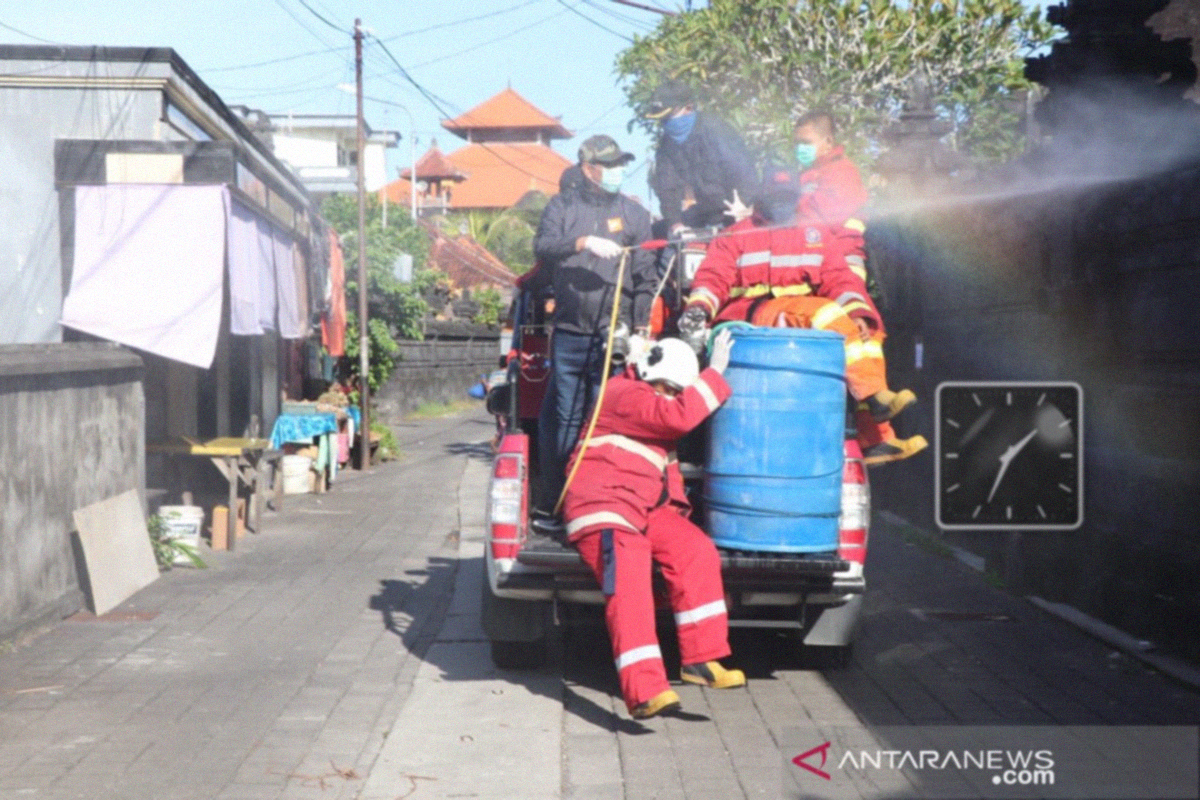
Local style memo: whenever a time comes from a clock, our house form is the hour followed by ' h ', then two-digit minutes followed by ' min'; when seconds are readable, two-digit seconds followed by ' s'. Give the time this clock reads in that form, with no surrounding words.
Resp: 1 h 34 min
